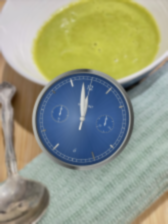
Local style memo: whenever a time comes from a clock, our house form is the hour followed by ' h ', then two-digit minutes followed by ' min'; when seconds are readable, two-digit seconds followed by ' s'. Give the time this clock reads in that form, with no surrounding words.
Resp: 11 h 58 min
